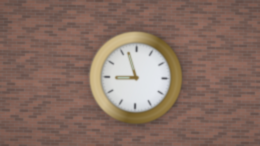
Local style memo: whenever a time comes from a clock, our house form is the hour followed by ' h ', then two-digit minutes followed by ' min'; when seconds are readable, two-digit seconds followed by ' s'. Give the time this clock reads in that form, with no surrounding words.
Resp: 8 h 57 min
